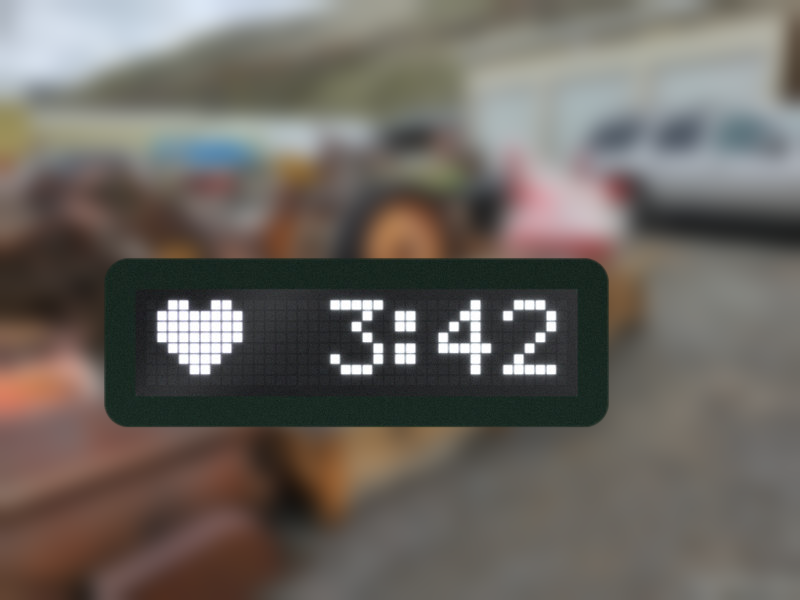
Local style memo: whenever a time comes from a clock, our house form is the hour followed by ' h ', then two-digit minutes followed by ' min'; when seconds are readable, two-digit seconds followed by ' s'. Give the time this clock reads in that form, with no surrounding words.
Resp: 3 h 42 min
